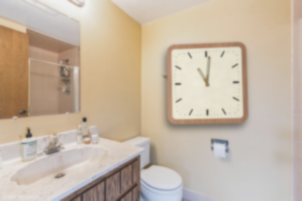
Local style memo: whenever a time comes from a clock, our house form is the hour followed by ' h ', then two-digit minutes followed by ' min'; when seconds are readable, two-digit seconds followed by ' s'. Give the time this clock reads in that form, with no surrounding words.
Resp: 11 h 01 min
